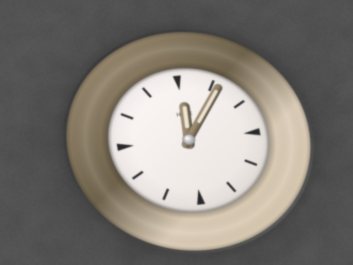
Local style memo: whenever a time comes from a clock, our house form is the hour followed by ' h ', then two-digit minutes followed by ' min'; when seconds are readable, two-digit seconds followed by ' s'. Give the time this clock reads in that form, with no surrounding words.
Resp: 12 h 06 min
